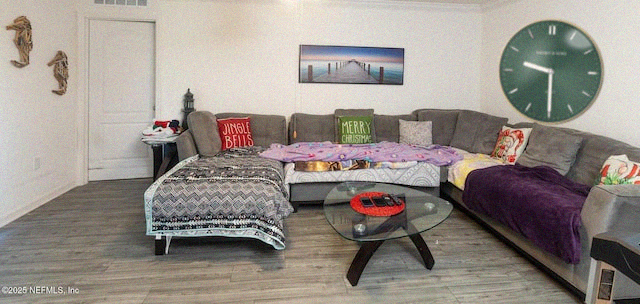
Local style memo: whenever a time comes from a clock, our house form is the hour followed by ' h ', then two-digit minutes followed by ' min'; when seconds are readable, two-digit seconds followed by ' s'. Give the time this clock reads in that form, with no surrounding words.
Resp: 9 h 30 min
